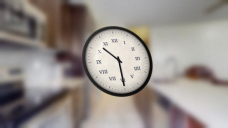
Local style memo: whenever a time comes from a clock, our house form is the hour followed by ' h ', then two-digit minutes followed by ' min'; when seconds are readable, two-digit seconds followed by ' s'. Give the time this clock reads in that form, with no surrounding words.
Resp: 10 h 30 min
